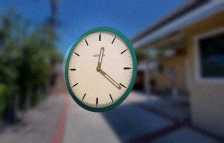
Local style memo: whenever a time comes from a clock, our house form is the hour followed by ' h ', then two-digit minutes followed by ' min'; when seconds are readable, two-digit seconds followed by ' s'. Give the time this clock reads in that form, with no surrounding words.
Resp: 12 h 21 min
